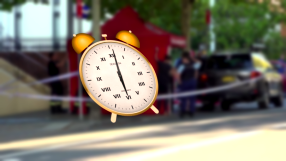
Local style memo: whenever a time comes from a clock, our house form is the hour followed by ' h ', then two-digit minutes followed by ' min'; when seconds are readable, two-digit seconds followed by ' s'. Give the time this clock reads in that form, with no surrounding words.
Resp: 6 h 01 min
